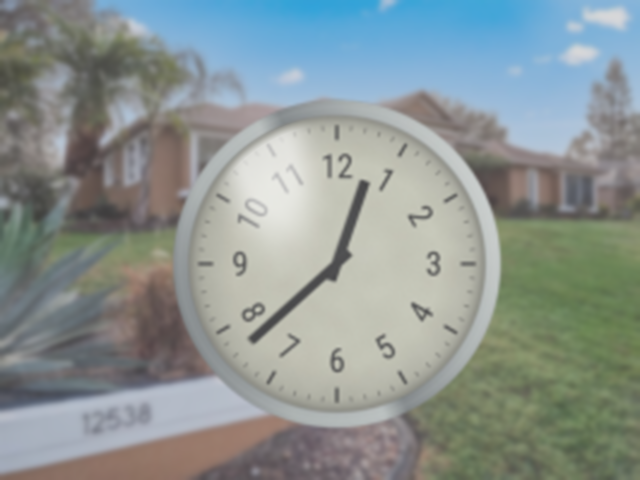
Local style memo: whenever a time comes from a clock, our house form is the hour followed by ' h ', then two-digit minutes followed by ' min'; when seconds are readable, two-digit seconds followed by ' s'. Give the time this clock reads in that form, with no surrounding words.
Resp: 12 h 38 min
